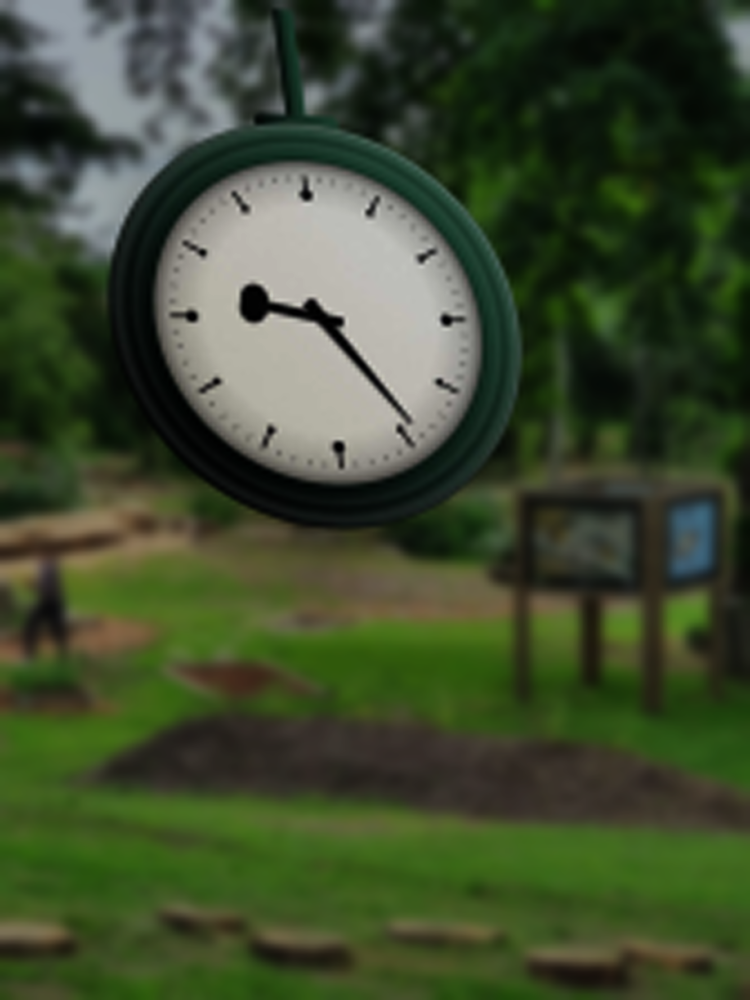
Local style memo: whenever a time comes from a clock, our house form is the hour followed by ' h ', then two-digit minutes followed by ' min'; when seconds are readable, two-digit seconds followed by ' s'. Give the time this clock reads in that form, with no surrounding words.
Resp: 9 h 24 min
